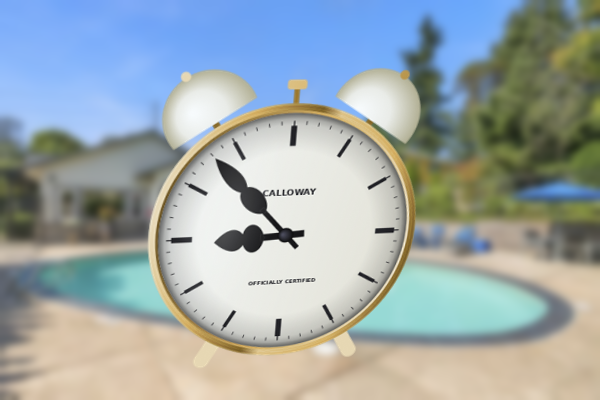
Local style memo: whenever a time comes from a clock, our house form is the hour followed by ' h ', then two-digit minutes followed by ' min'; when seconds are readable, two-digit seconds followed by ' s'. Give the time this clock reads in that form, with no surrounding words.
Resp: 8 h 53 min
